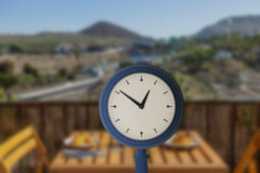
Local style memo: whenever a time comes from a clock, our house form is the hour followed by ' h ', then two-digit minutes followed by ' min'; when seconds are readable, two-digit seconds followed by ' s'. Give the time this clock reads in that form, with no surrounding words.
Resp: 12 h 51 min
